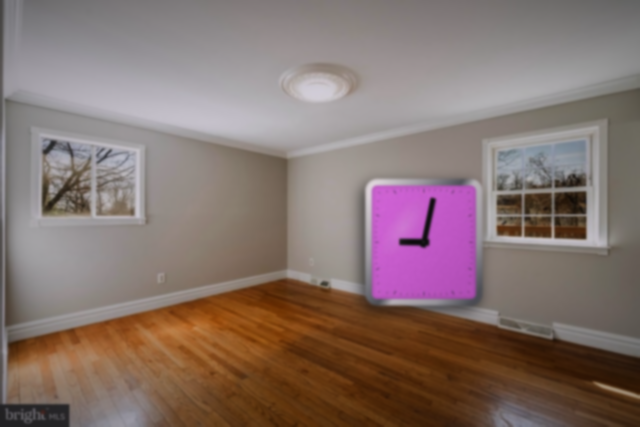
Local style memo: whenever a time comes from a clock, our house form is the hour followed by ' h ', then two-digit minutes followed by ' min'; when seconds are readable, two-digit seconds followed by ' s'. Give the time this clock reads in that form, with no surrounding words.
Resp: 9 h 02 min
